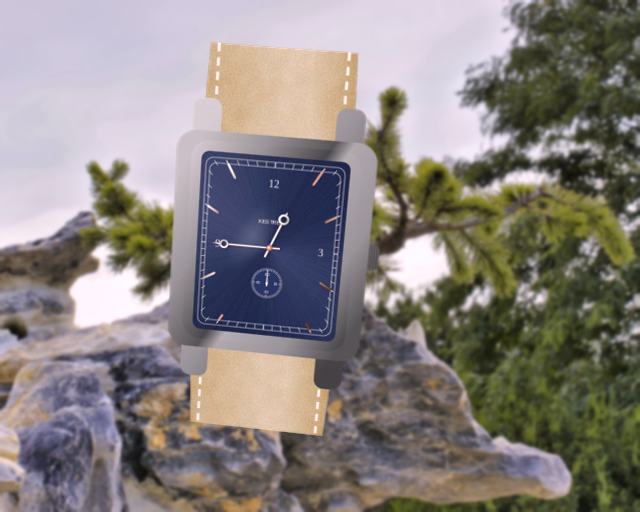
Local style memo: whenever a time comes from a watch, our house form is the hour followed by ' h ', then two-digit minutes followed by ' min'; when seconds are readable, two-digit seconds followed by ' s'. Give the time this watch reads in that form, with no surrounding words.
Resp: 12 h 45 min
